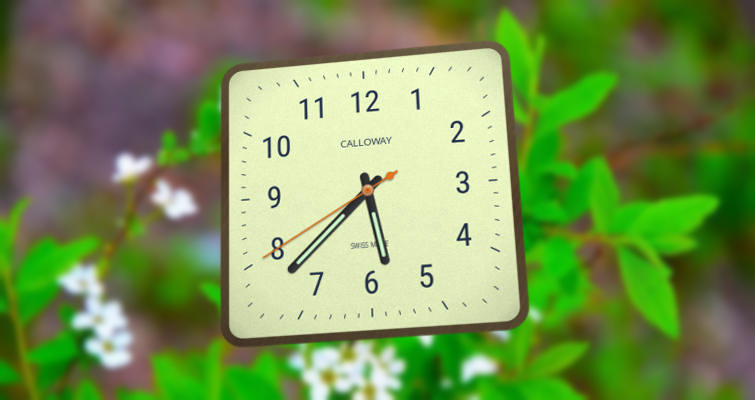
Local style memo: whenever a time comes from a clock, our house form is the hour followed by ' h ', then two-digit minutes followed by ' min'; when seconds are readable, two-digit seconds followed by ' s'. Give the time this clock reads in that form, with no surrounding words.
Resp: 5 h 37 min 40 s
